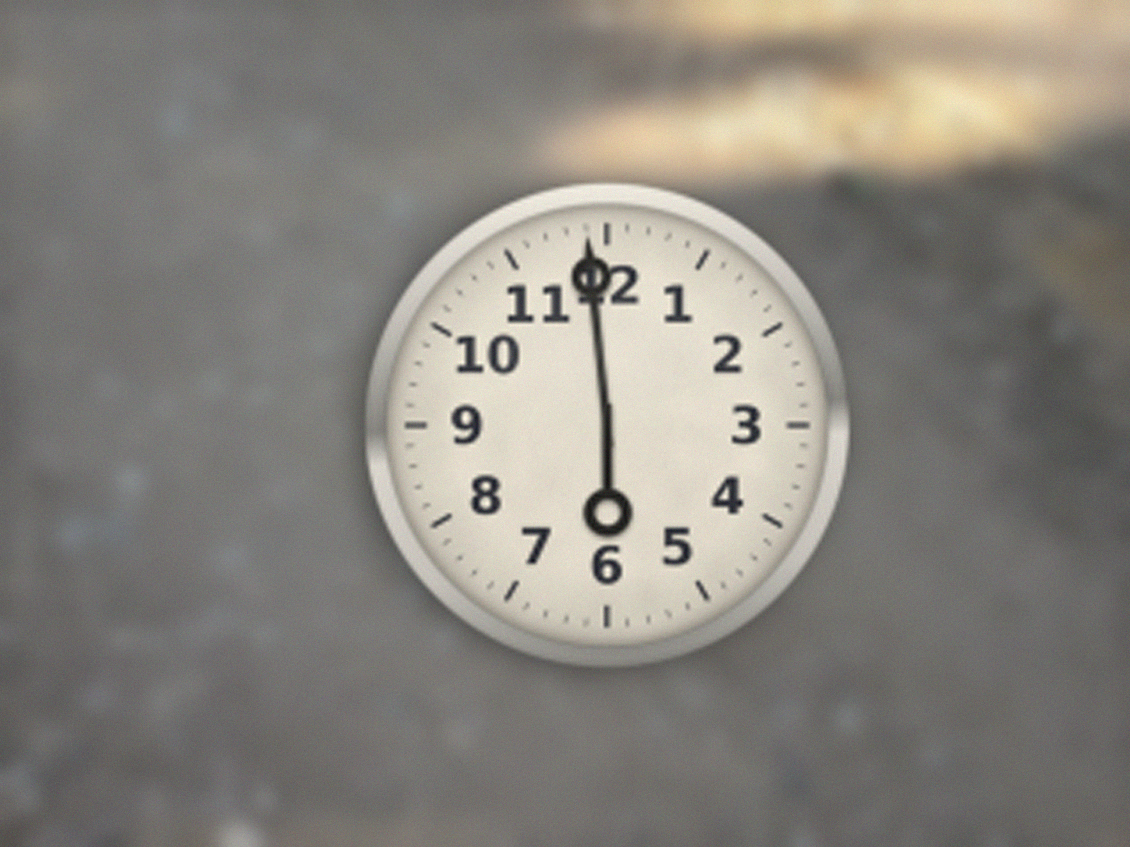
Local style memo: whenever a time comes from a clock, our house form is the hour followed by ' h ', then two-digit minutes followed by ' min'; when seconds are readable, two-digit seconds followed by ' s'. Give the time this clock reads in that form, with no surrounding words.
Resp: 5 h 59 min
